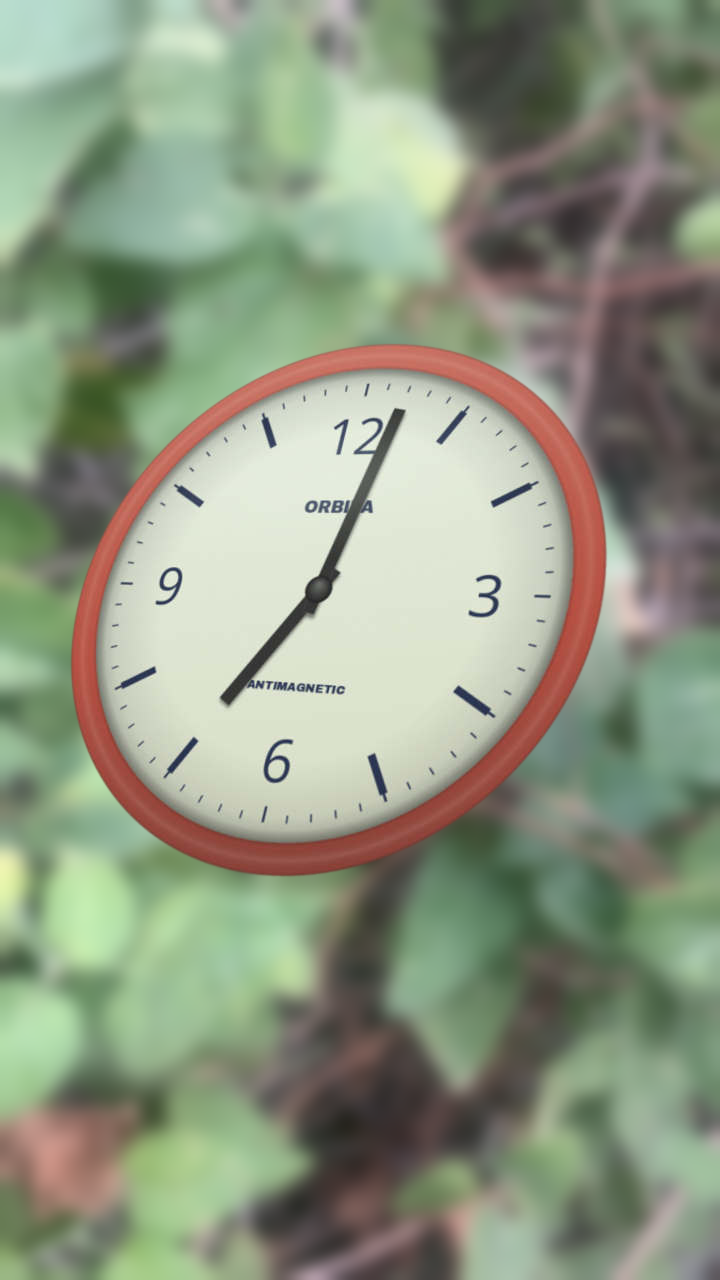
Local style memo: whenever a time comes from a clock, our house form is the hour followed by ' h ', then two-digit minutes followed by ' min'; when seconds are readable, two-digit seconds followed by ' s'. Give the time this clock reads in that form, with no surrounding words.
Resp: 7 h 02 min
